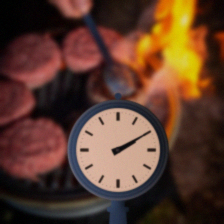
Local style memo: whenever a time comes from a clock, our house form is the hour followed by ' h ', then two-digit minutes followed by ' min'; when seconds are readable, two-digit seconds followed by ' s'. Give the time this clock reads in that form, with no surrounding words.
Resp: 2 h 10 min
